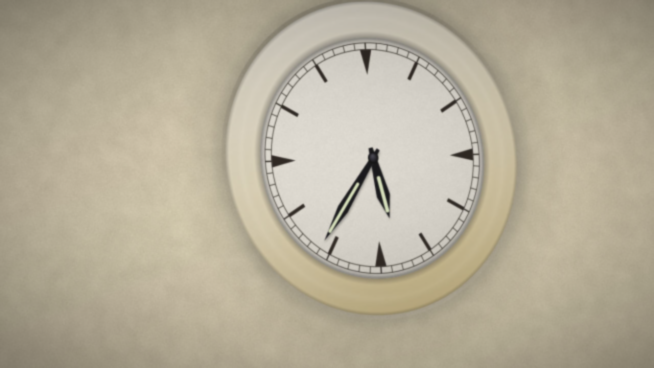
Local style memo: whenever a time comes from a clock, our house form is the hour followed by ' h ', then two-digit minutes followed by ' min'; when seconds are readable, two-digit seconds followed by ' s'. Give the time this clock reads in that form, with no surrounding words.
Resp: 5 h 36 min
